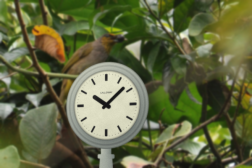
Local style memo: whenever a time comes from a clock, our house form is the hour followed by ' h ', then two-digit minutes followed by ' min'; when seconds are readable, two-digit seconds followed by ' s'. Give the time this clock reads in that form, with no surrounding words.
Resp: 10 h 08 min
